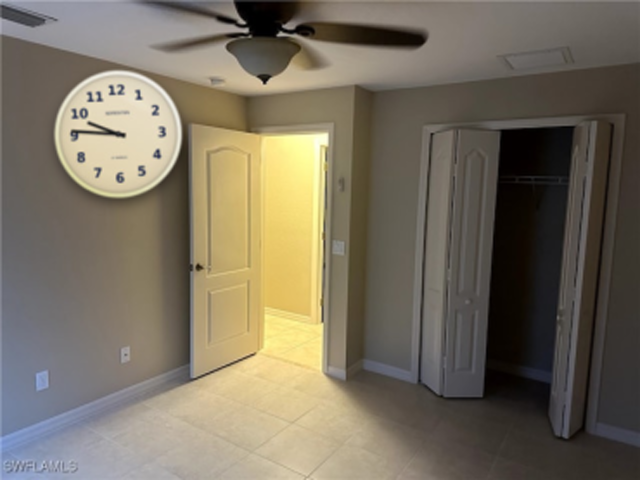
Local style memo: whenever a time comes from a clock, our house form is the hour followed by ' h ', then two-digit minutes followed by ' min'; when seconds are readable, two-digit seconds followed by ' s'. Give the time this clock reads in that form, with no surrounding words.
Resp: 9 h 46 min
